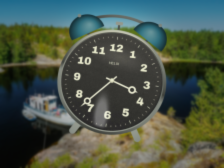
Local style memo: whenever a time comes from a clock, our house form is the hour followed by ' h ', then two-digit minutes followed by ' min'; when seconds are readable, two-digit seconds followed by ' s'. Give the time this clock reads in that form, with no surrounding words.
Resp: 3 h 37 min
